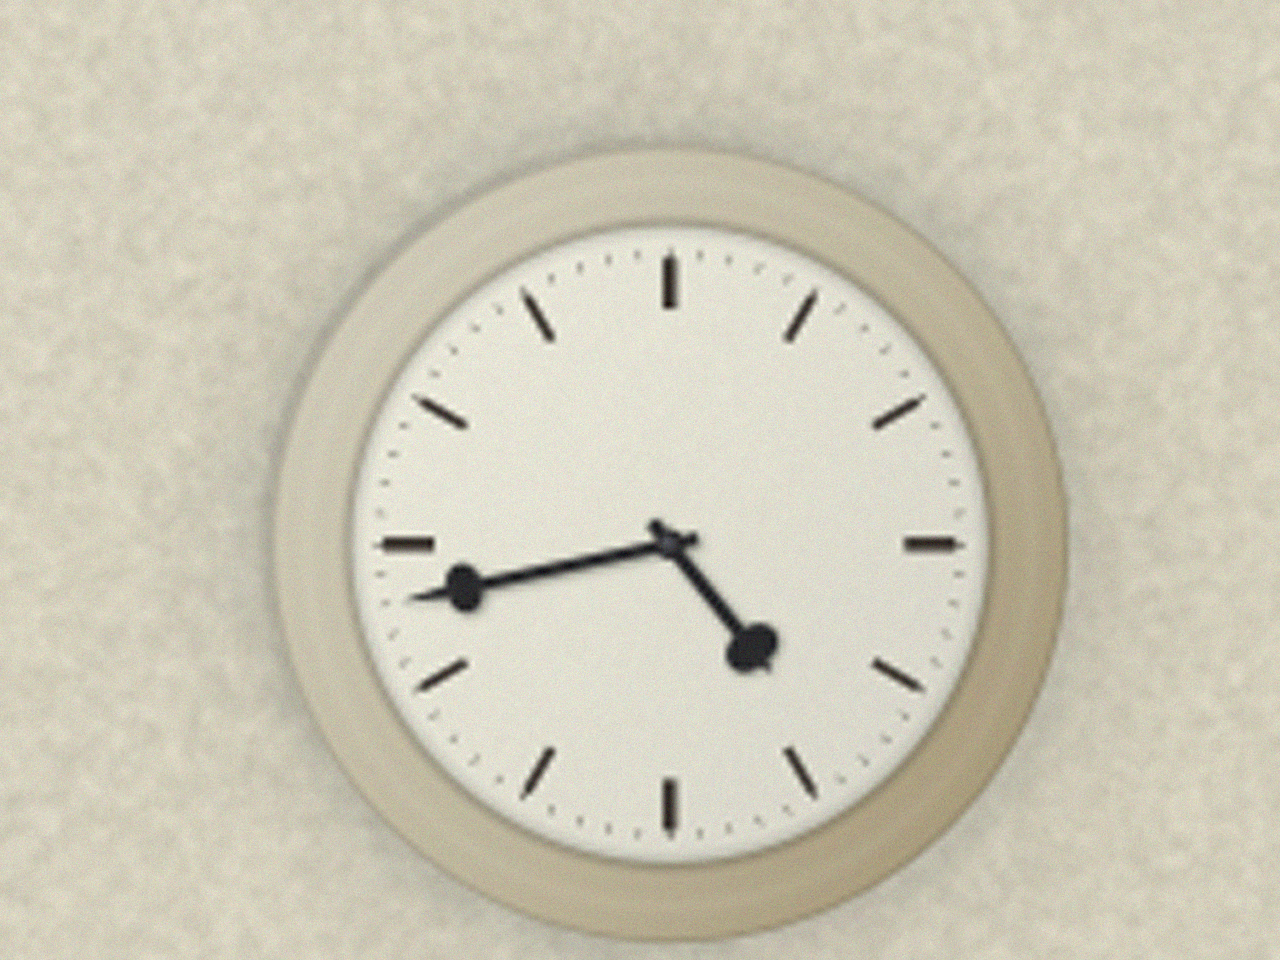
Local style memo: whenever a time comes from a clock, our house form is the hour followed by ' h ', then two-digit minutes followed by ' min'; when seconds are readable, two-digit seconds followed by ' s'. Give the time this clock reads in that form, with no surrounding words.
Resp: 4 h 43 min
